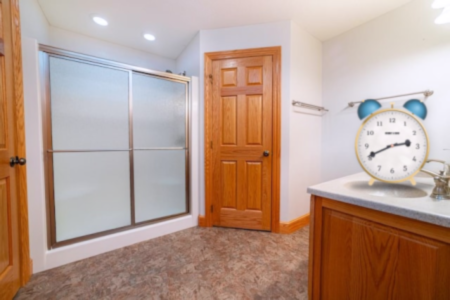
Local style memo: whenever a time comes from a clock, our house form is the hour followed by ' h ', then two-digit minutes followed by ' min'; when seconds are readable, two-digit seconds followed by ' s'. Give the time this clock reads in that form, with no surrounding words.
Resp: 2 h 41 min
